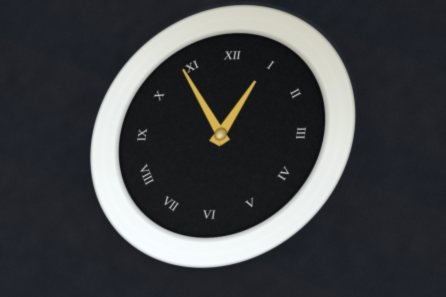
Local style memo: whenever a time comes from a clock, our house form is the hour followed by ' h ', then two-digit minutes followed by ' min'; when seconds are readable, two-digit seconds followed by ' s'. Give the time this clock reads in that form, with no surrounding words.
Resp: 12 h 54 min
